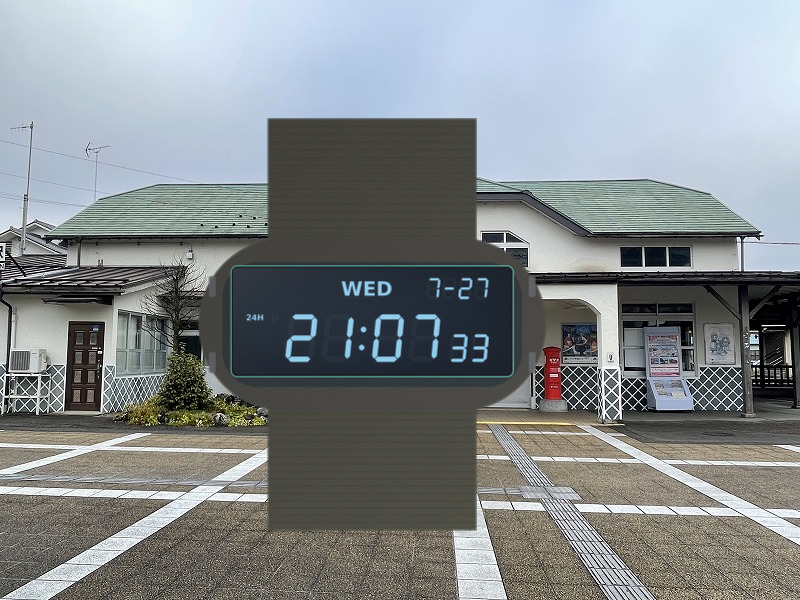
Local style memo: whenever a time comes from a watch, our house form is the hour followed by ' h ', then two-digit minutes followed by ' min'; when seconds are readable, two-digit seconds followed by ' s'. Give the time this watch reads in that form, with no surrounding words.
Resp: 21 h 07 min 33 s
